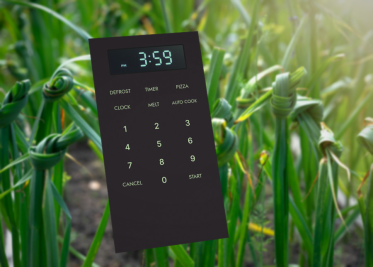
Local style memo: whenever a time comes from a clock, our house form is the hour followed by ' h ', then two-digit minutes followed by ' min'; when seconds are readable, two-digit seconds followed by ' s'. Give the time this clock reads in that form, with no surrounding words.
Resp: 3 h 59 min
